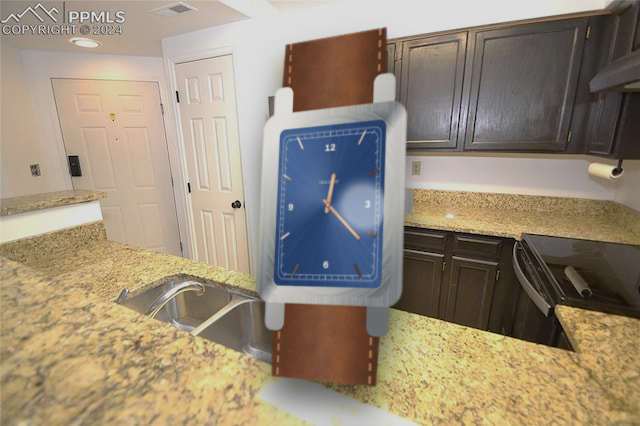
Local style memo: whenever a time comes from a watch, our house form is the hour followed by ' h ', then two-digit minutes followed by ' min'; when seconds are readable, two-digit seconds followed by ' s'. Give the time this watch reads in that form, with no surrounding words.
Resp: 12 h 22 min
